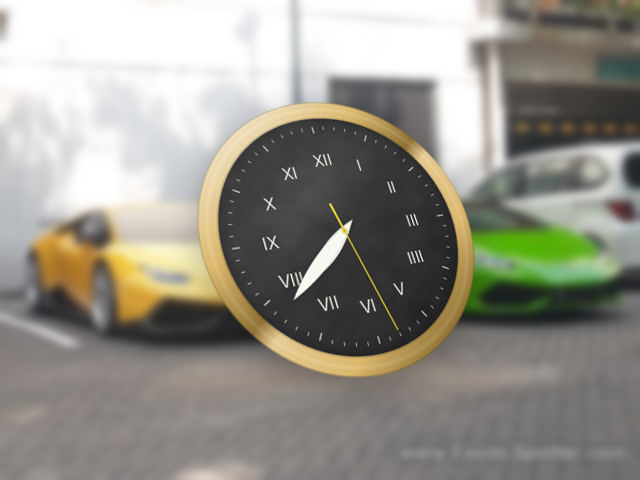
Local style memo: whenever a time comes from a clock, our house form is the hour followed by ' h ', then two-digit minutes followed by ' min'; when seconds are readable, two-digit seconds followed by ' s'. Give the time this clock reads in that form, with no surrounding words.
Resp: 7 h 38 min 28 s
